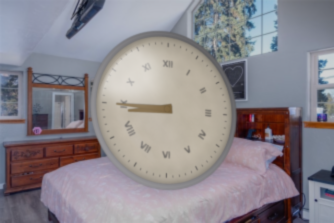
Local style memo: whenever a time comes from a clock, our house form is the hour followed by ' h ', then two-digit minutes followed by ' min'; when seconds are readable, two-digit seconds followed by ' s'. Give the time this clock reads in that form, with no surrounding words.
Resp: 8 h 45 min
